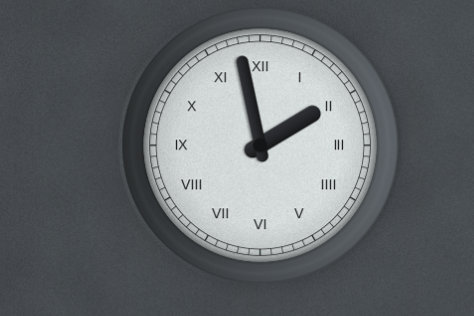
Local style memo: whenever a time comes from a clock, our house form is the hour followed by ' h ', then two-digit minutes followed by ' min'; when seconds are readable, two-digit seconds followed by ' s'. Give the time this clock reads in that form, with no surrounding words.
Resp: 1 h 58 min
